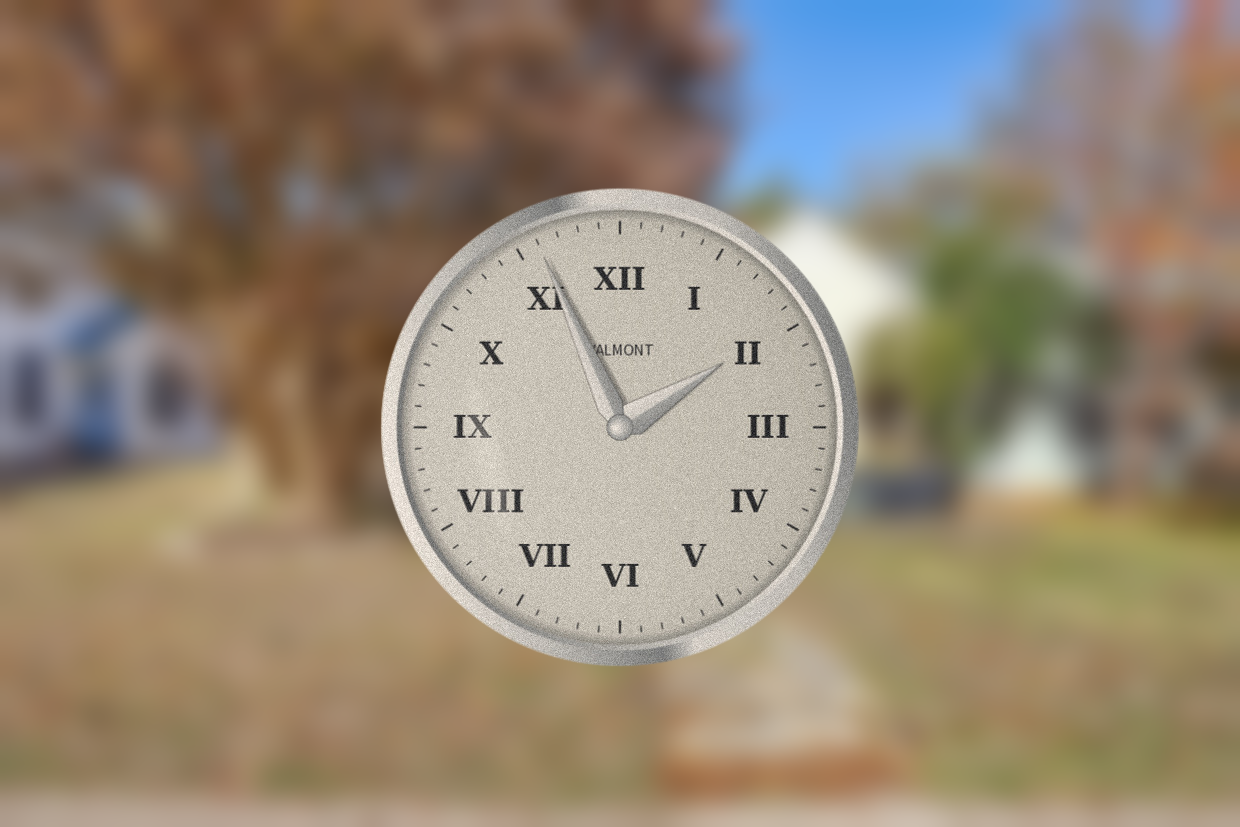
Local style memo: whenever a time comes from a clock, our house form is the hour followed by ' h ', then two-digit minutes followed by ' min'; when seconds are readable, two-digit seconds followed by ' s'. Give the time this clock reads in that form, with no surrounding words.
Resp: 1 h 56 min
